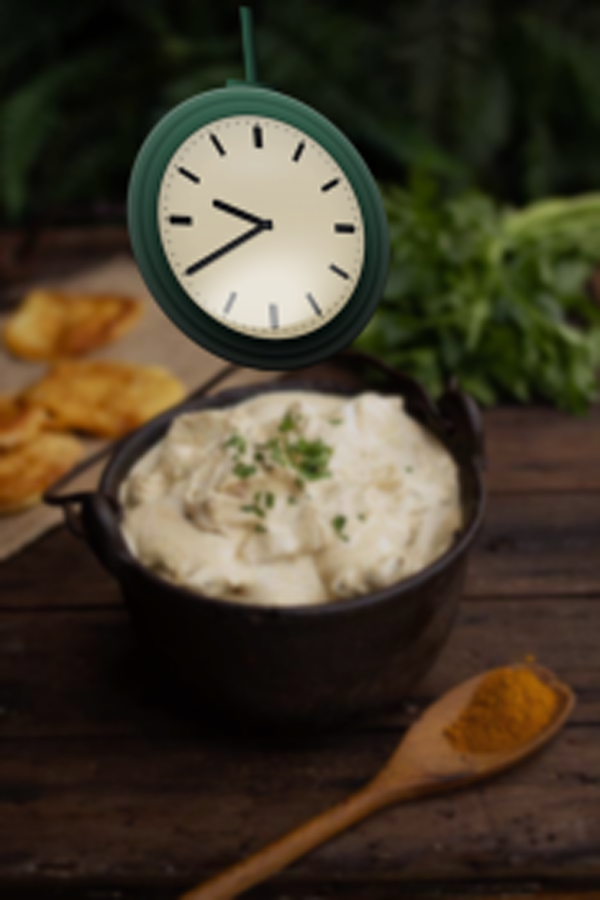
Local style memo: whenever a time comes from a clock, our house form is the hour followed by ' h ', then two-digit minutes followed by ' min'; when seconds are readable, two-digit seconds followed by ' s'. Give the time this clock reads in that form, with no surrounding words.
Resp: 9 h 40 min
